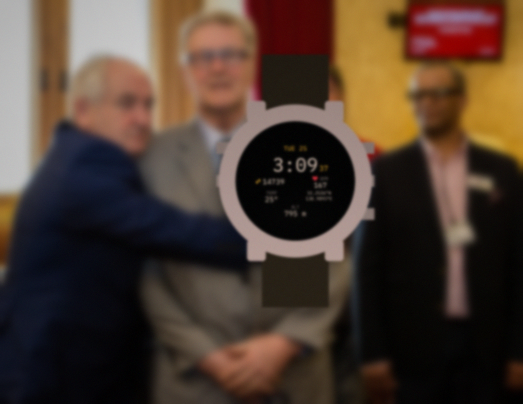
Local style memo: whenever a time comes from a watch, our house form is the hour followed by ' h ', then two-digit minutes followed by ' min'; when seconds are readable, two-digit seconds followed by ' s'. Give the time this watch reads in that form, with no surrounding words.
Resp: 3 h 09 min
